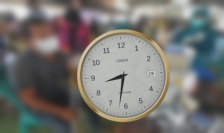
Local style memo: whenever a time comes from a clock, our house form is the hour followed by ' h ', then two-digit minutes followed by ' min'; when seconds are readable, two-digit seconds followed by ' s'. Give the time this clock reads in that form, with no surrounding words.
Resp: 8 h 32 min
